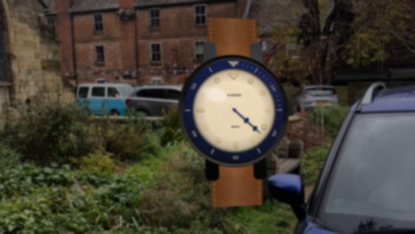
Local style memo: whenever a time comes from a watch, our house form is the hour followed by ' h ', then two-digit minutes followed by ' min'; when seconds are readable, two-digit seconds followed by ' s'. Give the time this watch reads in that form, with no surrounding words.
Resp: 4 h 22 min
